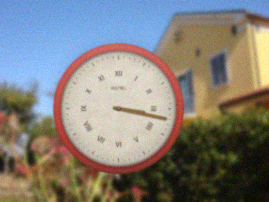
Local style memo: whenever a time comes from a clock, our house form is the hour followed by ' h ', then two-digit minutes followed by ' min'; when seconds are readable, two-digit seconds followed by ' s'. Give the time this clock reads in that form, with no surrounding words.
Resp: 3 h 17 min
